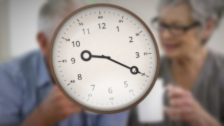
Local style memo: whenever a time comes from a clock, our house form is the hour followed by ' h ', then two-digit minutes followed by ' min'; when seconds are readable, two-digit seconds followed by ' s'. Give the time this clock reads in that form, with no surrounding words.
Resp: 9 h 20 min
